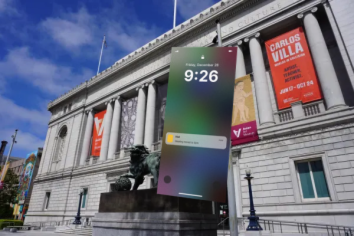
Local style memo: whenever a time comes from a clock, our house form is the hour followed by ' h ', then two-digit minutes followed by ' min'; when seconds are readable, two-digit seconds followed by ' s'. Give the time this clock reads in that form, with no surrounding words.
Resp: 9 h 26 min
